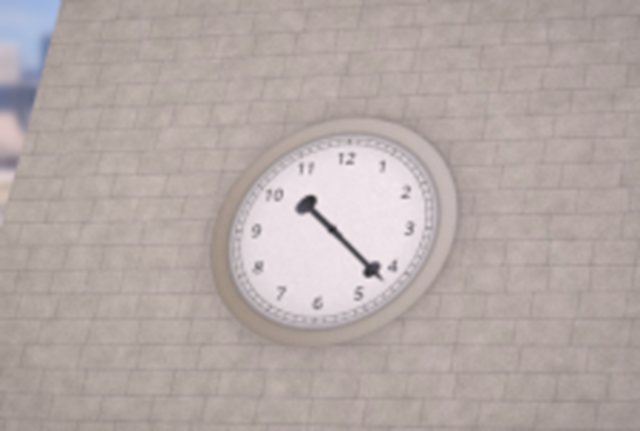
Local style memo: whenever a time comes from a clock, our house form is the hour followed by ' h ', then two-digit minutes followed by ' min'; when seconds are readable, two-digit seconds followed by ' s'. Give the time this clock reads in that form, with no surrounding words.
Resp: 10 h 22 min
